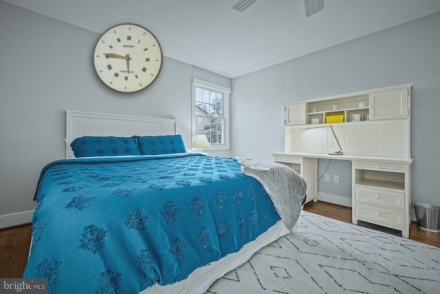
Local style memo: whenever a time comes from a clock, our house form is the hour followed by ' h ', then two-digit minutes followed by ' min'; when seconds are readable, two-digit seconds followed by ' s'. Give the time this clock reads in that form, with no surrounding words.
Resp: 5 h 46 min
